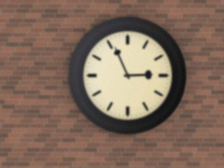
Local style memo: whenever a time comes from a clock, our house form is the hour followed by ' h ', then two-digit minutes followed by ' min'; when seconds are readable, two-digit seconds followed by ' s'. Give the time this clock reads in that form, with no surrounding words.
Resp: 2 h 56 min
